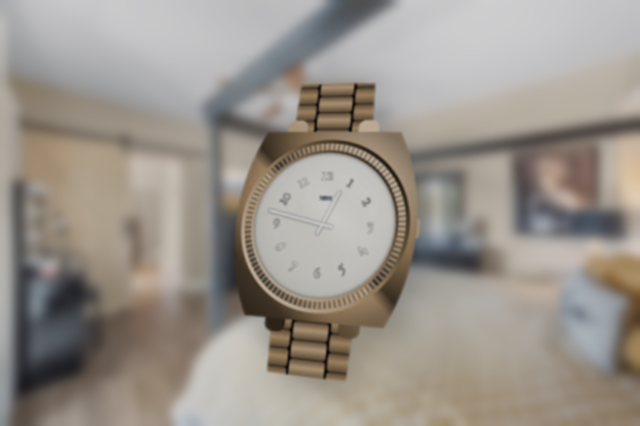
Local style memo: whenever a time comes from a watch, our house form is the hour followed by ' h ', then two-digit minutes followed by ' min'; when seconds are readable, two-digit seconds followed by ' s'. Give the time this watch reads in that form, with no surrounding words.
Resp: 12 h 47 min
